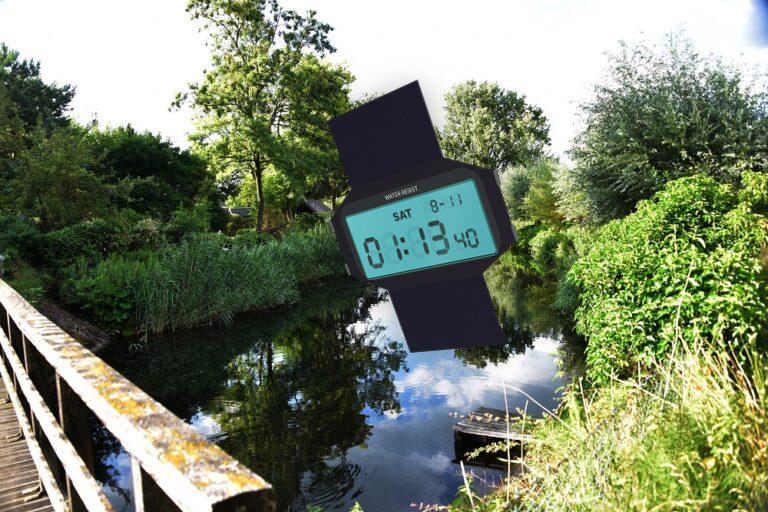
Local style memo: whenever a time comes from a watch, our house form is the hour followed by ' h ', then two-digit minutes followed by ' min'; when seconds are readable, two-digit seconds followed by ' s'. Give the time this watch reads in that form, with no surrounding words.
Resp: 1 h 13 min 40 s
